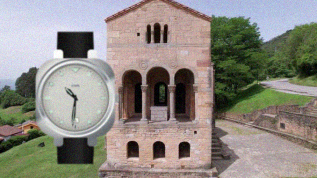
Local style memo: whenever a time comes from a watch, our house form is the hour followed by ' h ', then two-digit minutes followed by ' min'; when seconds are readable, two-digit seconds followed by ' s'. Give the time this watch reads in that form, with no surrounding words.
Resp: 10 h 31 min
